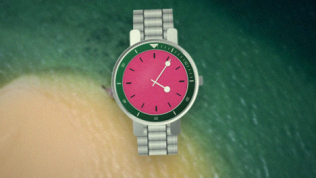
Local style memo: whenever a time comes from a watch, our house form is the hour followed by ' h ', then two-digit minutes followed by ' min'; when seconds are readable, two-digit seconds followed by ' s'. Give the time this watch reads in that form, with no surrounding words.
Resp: 4 h 06 min
